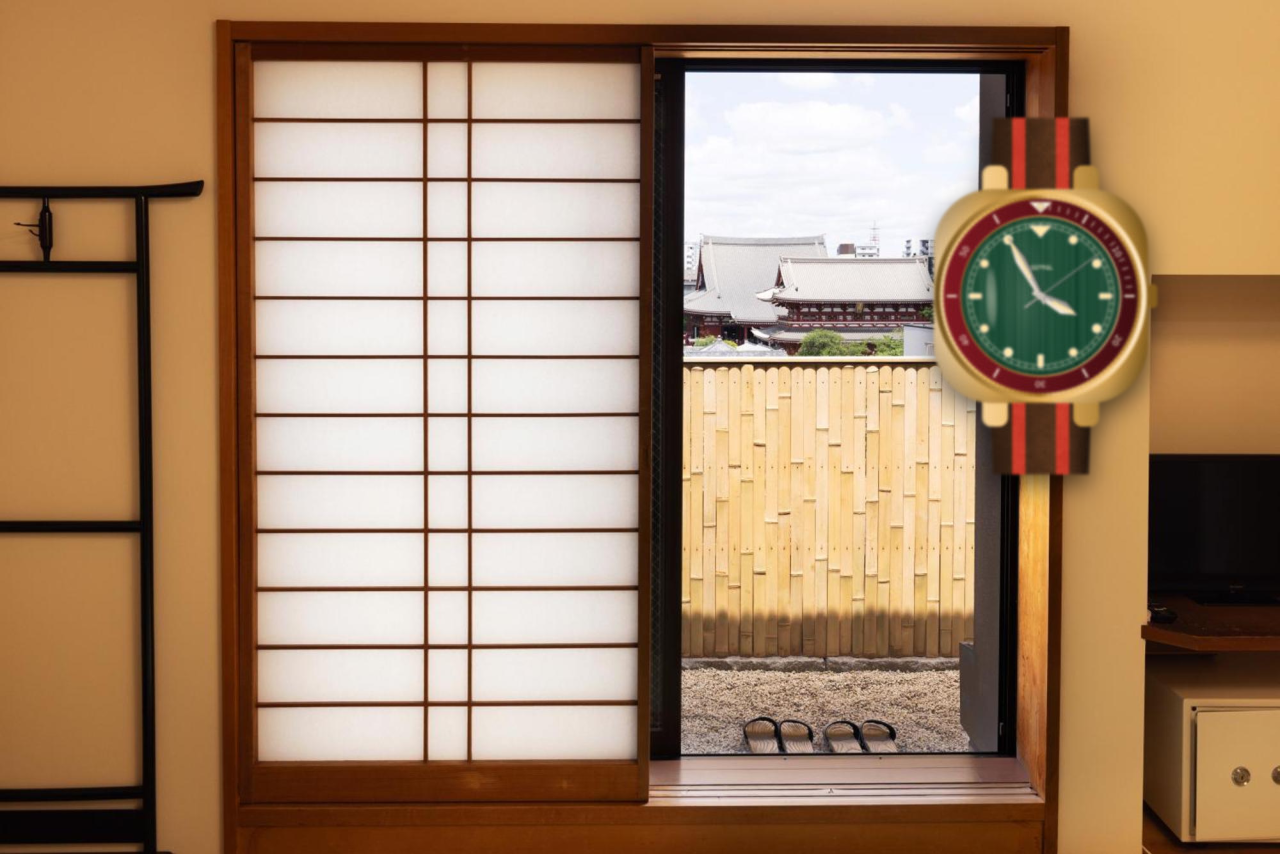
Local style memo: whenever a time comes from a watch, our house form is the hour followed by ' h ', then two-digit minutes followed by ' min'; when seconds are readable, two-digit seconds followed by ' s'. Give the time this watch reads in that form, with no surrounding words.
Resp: 3 h 55 min 09 s
